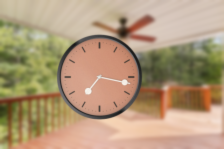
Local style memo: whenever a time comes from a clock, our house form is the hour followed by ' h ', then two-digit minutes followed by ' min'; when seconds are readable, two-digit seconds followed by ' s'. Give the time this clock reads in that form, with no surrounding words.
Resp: 7 h 17 min
